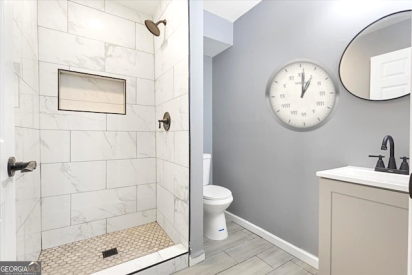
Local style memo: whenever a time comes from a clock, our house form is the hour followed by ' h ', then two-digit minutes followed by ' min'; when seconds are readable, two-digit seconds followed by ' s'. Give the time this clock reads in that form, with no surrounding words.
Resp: 1 h 01 min
